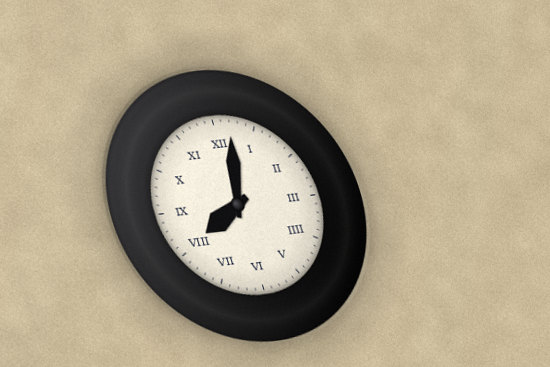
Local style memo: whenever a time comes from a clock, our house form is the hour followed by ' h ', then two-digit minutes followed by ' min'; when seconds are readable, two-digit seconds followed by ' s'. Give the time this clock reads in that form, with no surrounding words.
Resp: 8 h 02 min
